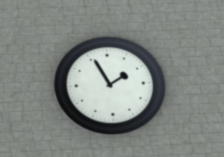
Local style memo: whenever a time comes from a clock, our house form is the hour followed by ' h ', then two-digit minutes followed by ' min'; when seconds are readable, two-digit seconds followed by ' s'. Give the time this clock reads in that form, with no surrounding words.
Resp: 1 h 56 min
